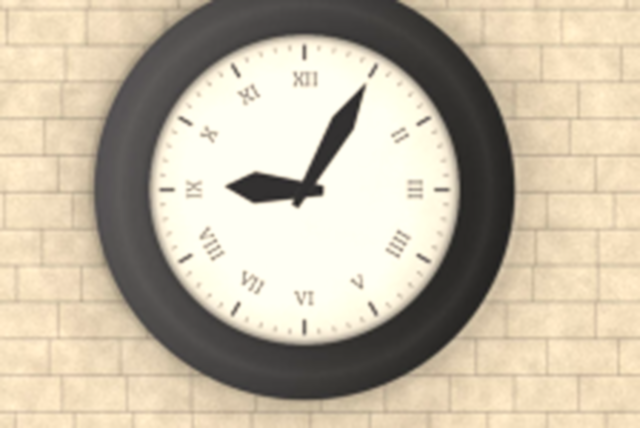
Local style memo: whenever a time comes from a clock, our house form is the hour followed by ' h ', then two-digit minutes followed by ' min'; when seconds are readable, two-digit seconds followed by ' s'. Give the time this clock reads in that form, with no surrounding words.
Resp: 9 h 05 min
